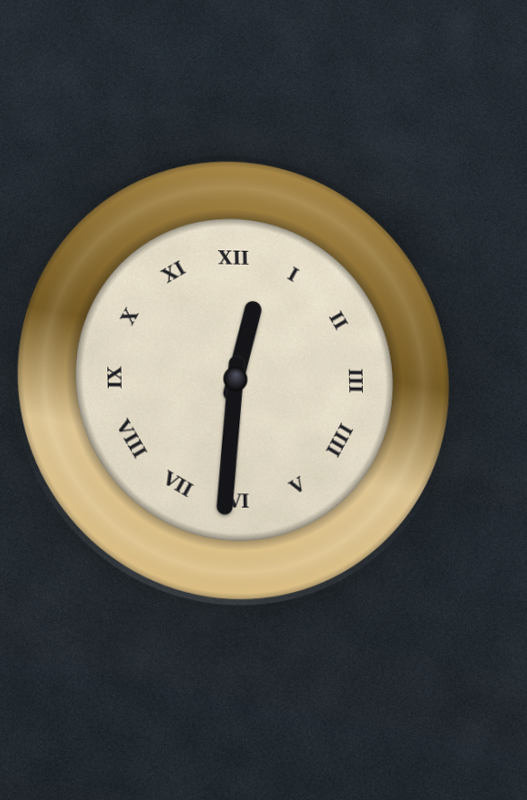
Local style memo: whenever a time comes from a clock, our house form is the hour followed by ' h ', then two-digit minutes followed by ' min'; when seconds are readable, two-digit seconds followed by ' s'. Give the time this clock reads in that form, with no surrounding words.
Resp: 12 h 31 min
